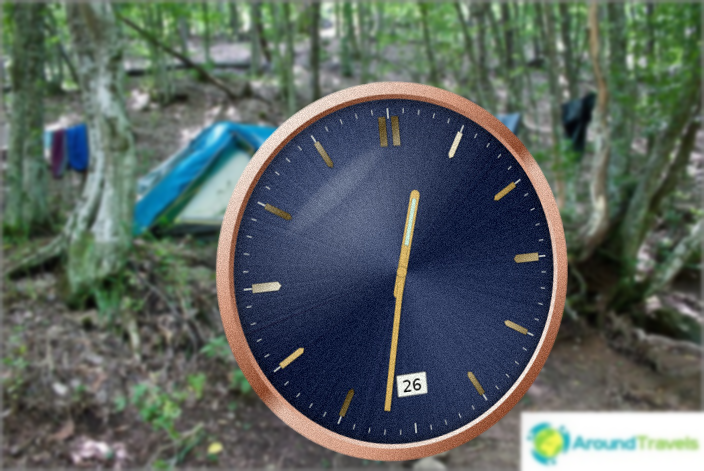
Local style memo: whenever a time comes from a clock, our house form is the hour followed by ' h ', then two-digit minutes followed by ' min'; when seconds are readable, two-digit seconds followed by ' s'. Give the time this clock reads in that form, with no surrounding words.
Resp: 12 h 32 min
